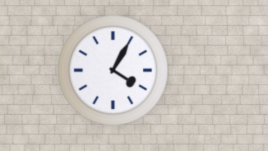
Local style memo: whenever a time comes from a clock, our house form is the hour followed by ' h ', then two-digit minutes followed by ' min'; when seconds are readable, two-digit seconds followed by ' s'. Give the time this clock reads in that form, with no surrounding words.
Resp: 4 h 05 min
